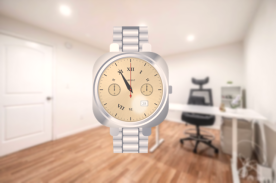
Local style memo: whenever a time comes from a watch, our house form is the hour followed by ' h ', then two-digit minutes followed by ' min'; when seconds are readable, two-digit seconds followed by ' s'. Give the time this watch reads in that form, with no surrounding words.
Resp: 10 h 55 min
